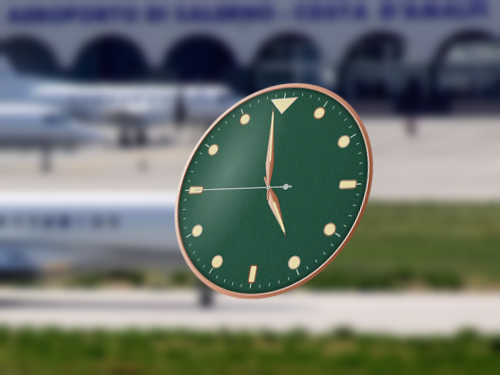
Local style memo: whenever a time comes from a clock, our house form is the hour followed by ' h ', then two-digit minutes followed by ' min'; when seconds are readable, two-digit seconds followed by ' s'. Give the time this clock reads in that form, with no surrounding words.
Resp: 4 h 58 min 45 s
